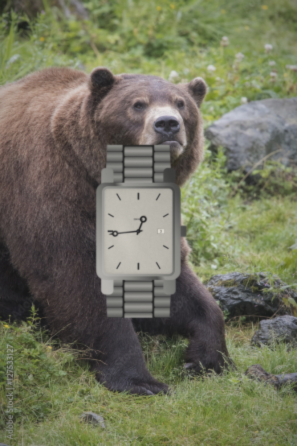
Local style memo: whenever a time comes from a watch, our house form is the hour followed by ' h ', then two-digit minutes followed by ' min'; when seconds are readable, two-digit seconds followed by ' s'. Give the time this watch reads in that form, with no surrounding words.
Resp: 12 h 44 min
